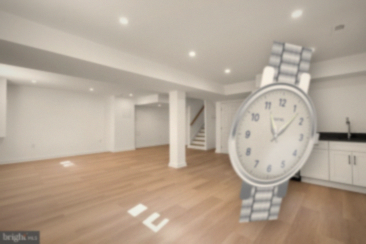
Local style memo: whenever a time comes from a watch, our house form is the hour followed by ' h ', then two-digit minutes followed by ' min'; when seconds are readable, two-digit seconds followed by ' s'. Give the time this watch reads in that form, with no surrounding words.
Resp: 11 h 07 min
